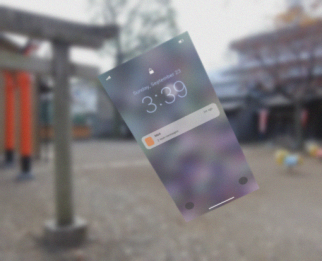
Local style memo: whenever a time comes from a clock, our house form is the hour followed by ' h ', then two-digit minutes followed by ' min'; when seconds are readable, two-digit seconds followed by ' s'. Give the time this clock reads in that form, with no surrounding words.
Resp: 3 h 39 min
